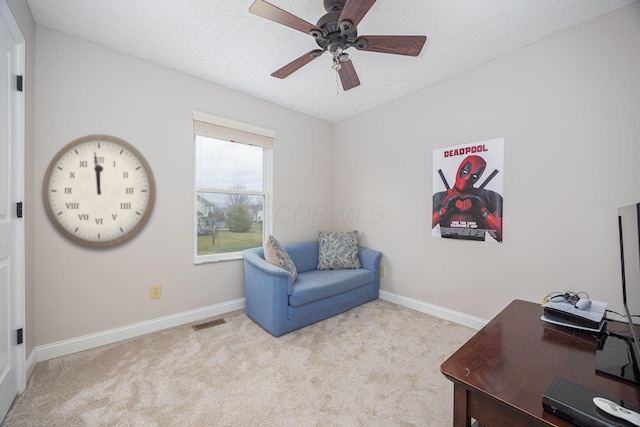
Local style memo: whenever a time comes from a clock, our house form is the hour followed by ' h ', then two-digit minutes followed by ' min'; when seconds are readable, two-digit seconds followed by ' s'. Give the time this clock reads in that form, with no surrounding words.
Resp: 11 h 59 min
